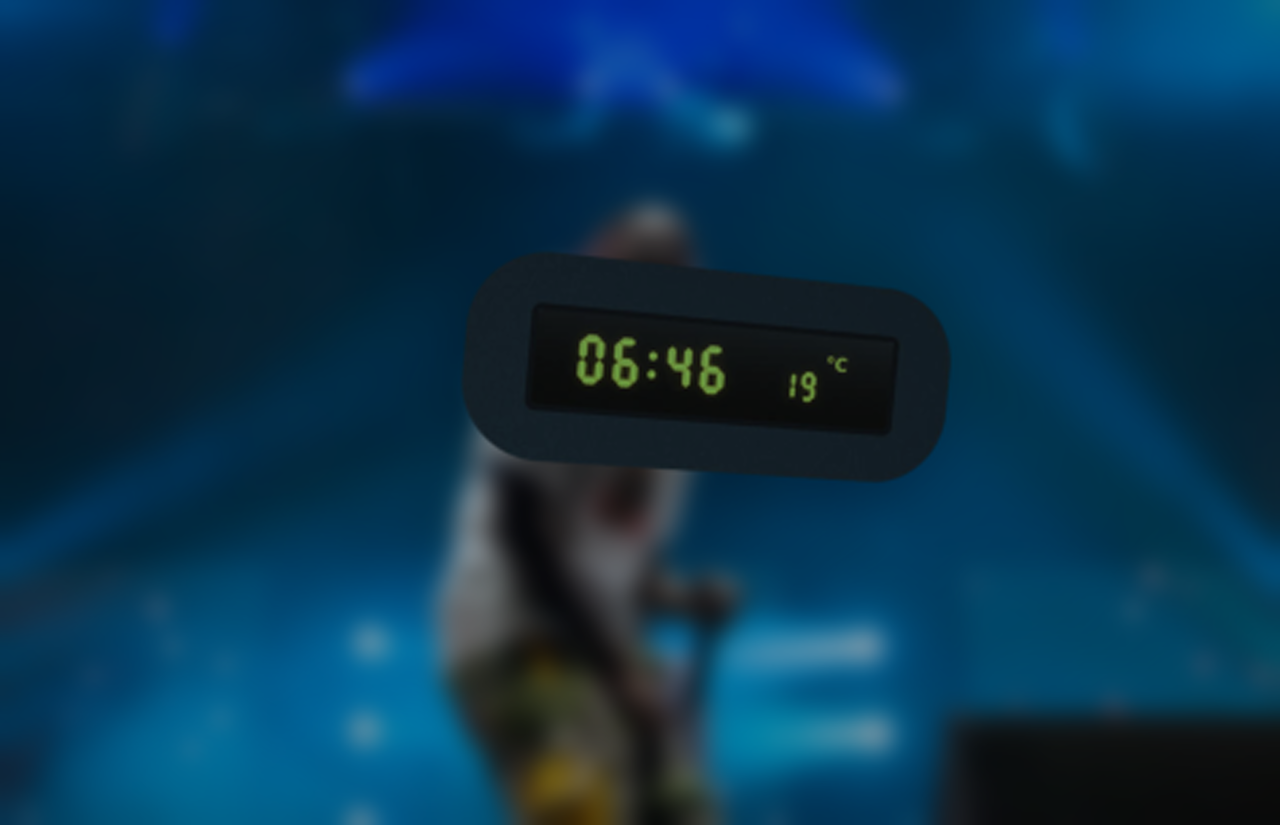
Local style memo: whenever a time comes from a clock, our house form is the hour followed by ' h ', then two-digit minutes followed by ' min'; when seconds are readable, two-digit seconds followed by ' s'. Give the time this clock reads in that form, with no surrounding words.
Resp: 6 h 46 min
